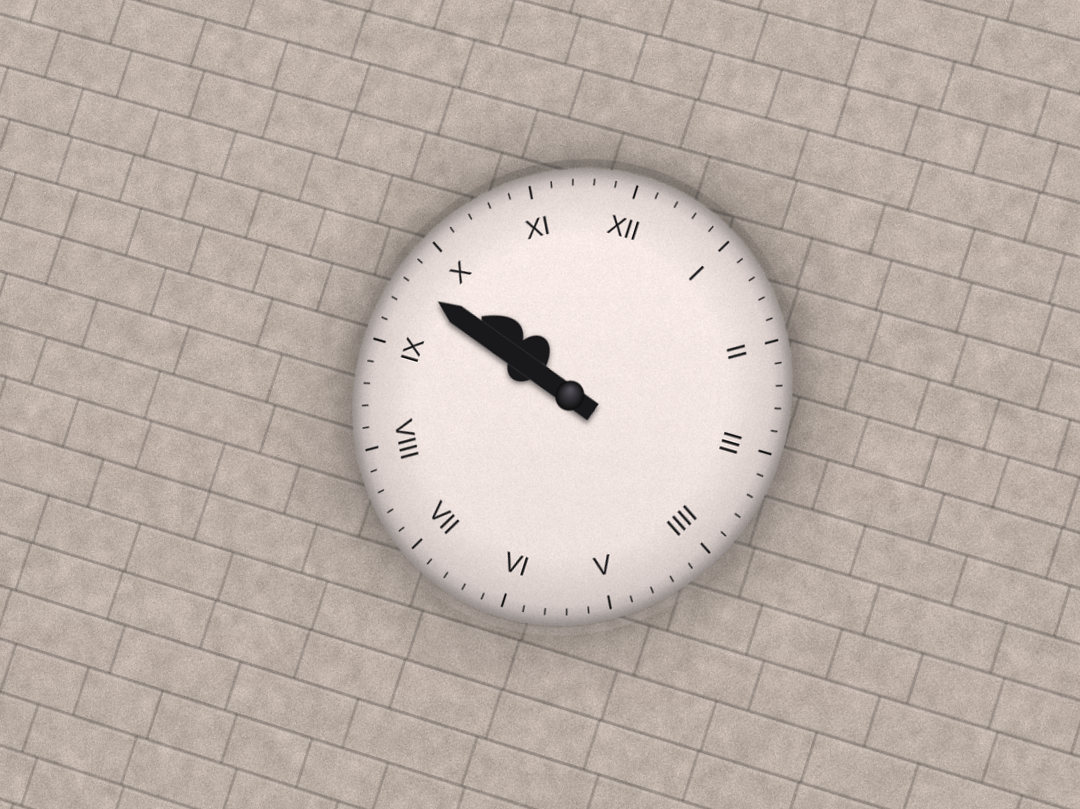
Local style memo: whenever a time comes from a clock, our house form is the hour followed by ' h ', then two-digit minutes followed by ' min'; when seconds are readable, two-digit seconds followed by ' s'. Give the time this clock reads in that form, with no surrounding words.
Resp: 9 h 48 min
